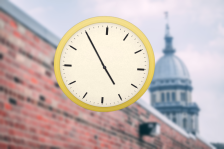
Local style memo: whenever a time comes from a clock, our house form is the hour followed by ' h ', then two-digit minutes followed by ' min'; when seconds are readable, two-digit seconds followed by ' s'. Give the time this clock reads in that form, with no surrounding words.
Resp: 4 h 55 min
